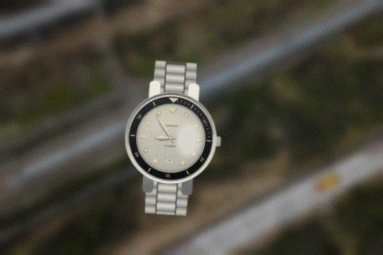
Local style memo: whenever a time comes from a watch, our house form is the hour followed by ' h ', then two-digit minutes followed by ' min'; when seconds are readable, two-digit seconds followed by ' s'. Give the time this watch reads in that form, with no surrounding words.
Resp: 8 h 54 min
